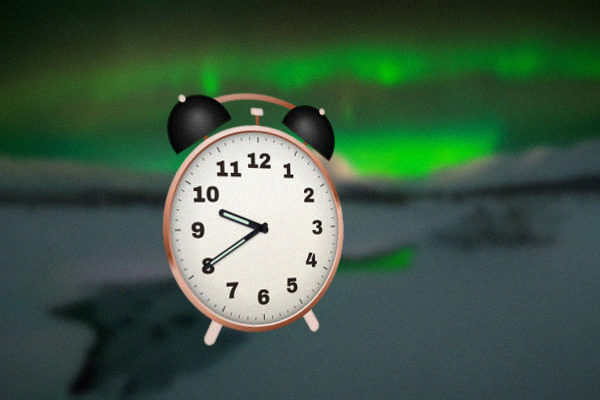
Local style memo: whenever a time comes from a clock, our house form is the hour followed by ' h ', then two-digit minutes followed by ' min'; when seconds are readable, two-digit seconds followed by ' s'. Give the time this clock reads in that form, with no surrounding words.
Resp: 9 h 40 min
